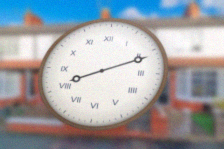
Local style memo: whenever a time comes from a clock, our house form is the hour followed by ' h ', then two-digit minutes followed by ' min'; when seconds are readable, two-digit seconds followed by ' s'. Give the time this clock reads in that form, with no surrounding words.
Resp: 8 h 11 min
